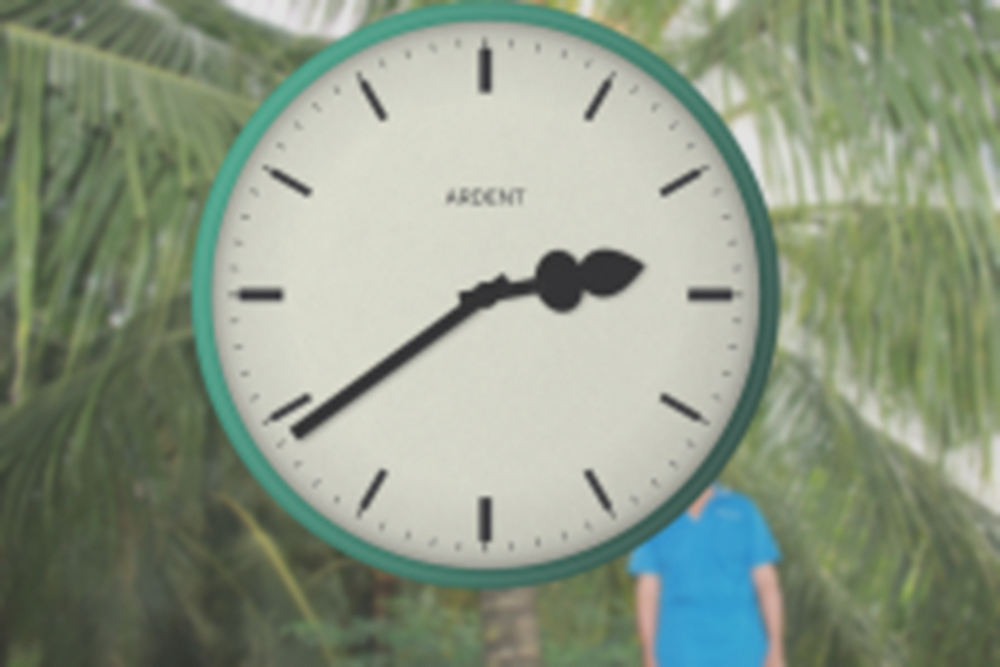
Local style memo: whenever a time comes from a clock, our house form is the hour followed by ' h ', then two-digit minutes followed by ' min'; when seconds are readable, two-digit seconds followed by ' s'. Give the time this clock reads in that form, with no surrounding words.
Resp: 2 h 39 min
